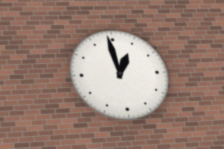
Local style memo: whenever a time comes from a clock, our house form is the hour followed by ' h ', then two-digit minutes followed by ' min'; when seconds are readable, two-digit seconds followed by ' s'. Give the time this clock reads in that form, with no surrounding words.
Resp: 12 h 59 min
